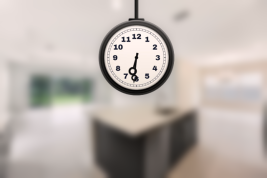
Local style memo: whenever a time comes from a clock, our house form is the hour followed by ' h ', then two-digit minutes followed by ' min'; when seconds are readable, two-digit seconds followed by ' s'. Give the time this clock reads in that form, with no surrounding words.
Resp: 6 h 31 min
